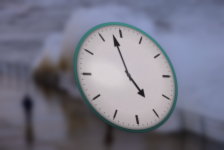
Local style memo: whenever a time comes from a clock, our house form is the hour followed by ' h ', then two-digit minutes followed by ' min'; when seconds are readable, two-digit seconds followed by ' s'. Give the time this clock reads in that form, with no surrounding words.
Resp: 4 h 58 min
